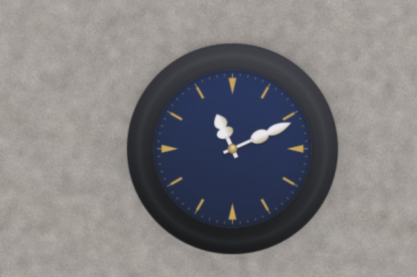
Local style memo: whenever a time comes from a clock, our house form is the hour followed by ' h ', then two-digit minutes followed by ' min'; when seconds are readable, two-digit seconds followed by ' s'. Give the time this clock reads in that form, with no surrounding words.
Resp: 11 h 11 min
